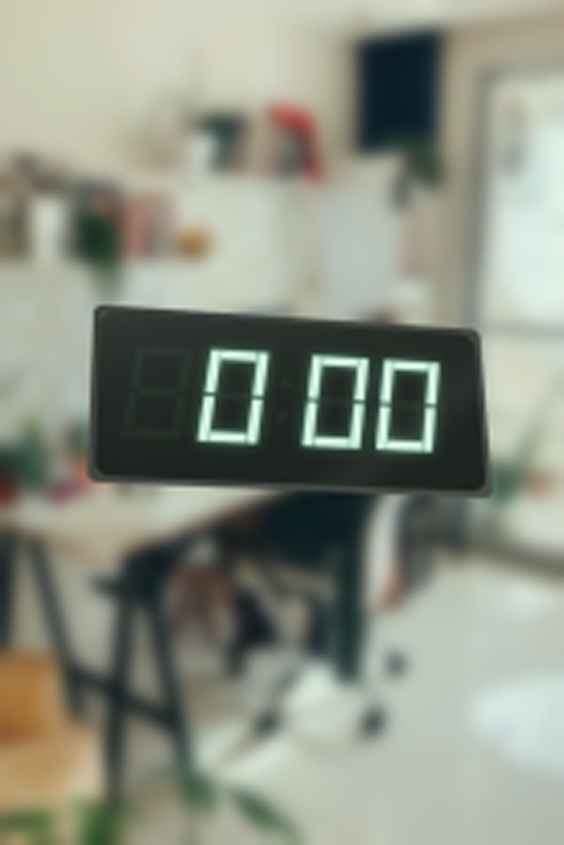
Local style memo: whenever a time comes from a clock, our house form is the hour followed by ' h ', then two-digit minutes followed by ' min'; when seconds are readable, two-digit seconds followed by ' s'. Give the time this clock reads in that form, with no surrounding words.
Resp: 0 h 00 min
